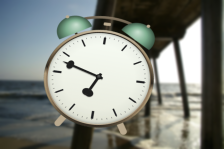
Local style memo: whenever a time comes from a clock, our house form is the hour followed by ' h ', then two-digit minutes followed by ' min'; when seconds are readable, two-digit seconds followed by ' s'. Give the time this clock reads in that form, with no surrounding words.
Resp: 6 h 48 min
